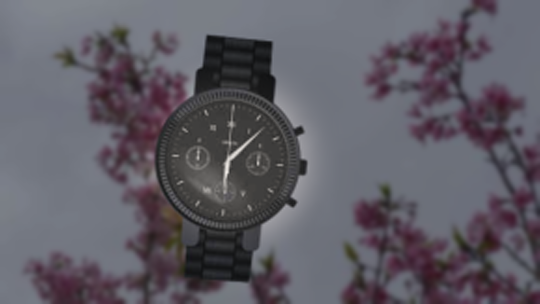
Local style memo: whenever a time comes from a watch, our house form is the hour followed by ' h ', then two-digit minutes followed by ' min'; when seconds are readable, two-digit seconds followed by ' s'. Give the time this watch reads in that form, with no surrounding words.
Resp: 6 h 07 min
